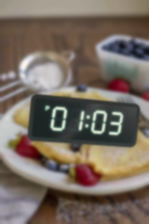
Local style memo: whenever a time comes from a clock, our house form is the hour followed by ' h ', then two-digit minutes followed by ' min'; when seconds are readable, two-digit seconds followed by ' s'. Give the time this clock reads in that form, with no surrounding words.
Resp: 1 h 03 min
